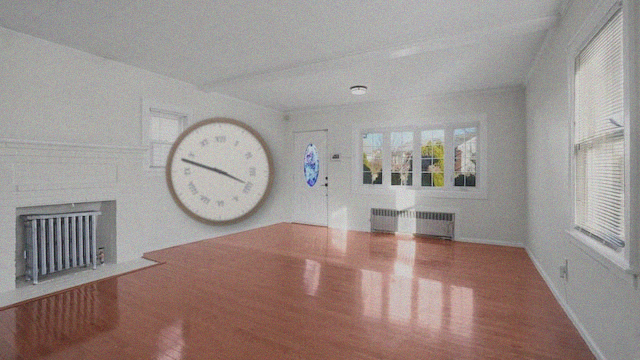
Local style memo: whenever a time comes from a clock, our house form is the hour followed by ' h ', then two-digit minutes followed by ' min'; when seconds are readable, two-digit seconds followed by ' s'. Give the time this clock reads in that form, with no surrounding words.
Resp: 3 h 48 min
